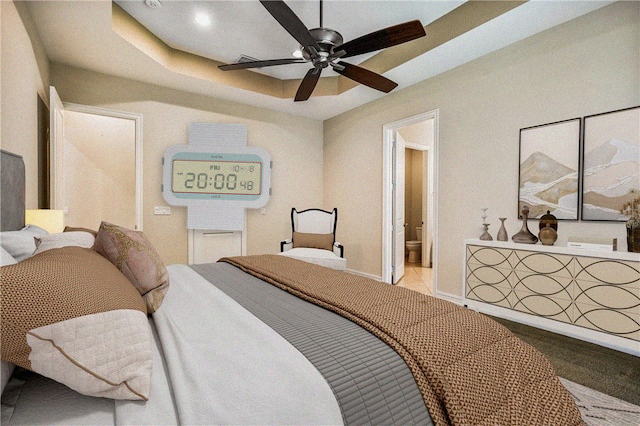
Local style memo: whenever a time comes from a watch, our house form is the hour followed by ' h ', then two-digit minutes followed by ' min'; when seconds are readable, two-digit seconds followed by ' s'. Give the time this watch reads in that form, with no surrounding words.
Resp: 20 h 00 min 48 s
